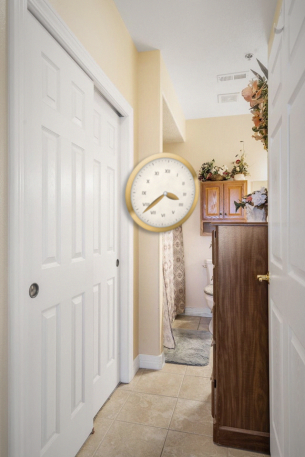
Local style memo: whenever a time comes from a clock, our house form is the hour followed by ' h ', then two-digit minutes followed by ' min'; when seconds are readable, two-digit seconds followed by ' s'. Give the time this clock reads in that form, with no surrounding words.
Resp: 3 h 38 min
